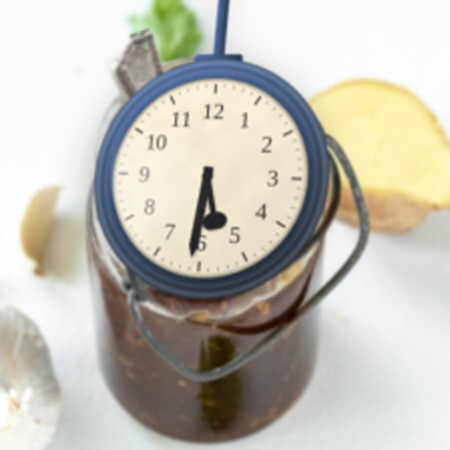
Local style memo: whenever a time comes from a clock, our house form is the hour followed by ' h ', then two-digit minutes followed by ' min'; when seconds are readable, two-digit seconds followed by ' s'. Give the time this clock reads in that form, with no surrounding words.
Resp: 5 h 31 min
